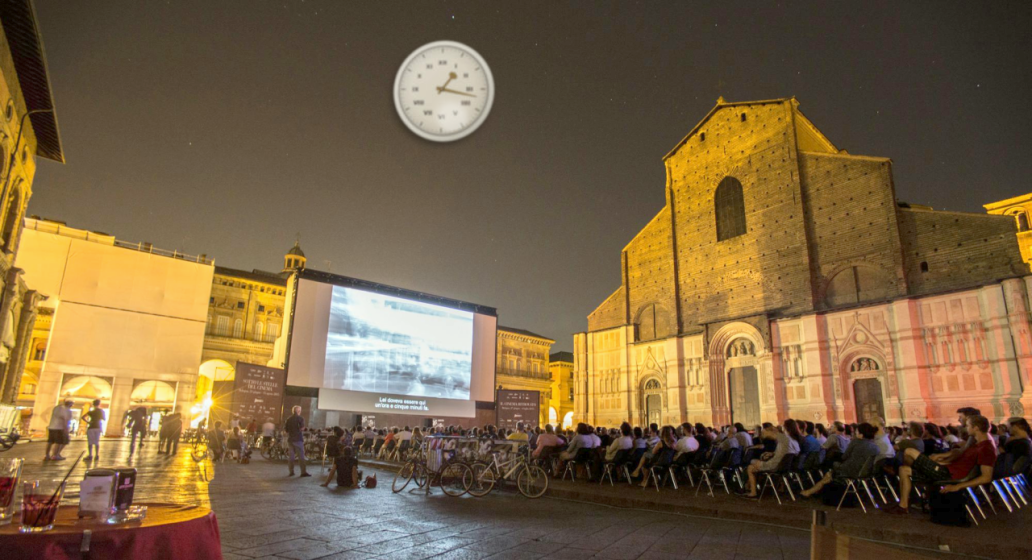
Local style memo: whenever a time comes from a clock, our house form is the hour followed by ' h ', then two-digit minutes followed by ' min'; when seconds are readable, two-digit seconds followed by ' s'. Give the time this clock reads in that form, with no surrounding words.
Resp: 1 h 17 min
